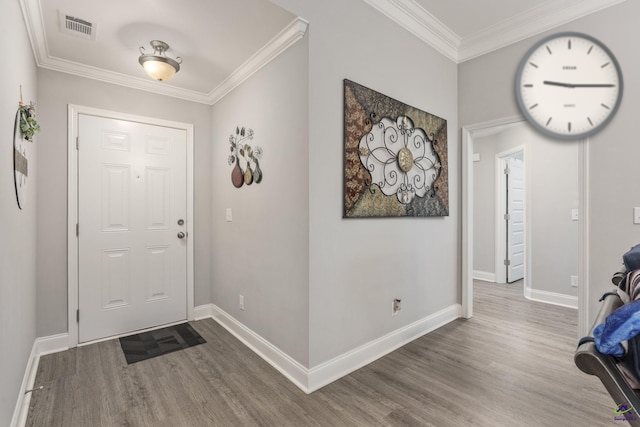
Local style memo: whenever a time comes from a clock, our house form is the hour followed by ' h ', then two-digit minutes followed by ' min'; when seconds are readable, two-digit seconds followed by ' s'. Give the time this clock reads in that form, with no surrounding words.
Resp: 9 h 15 min
